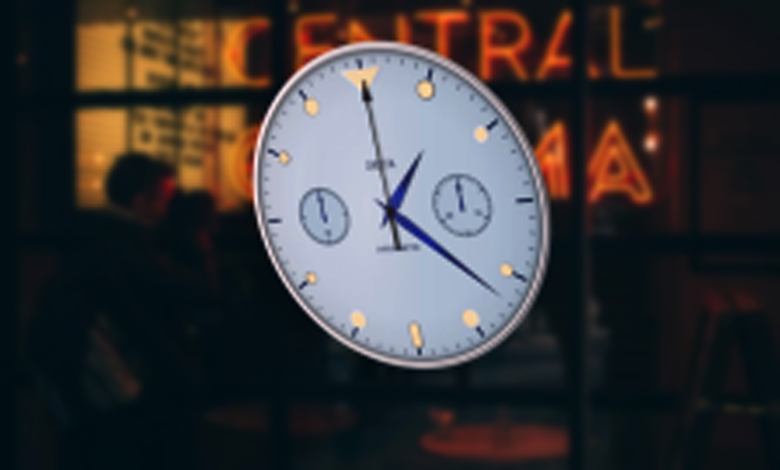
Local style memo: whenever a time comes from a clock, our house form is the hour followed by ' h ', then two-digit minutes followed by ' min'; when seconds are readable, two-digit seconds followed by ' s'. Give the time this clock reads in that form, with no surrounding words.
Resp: 1 h 22 min
